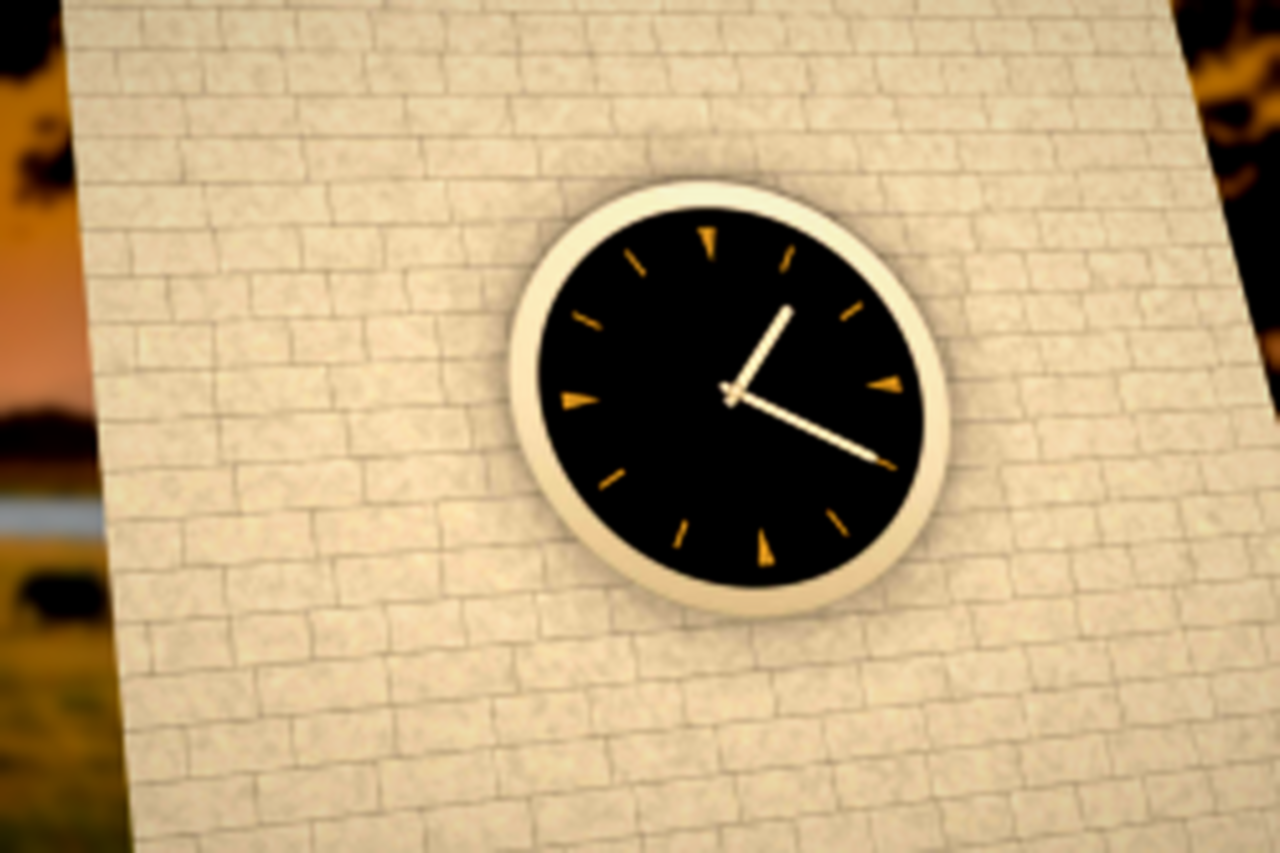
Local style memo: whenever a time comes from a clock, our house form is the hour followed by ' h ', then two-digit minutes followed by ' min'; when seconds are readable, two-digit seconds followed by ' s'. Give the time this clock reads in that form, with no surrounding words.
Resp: 1 h 20 min
